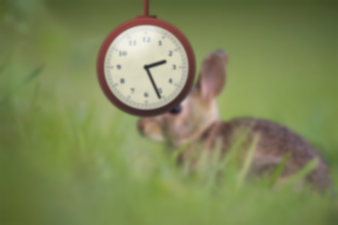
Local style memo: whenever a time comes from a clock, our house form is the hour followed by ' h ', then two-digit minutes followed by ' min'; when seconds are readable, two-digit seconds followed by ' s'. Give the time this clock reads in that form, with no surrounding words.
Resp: 2 h 26 min
